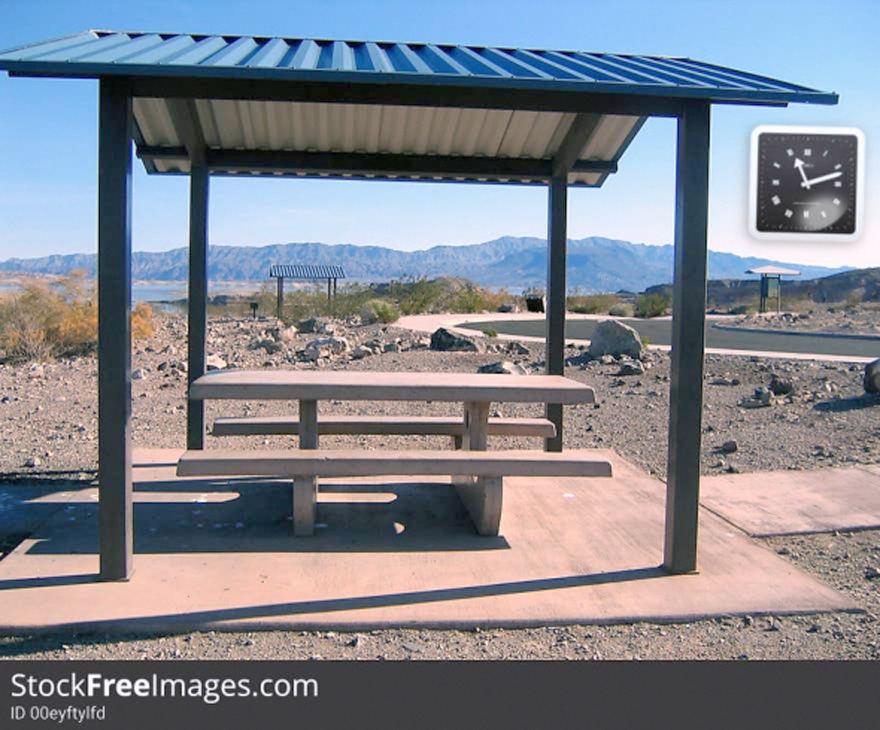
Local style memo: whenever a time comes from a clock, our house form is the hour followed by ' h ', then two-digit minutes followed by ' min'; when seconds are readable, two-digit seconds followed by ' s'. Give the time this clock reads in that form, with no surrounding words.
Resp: 11 h 12 min
